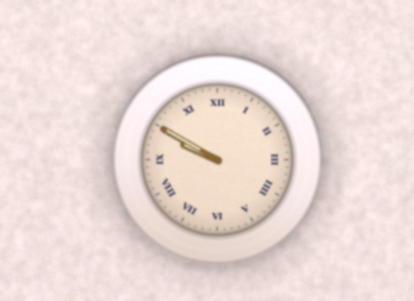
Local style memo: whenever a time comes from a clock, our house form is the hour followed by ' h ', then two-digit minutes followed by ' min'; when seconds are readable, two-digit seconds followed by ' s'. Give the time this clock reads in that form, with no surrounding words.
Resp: 9 h 50 min
